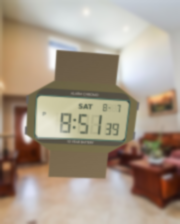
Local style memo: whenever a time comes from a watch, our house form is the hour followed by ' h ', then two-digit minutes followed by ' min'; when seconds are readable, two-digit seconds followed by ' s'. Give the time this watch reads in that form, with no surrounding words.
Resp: 8 h 51 min 39 s
